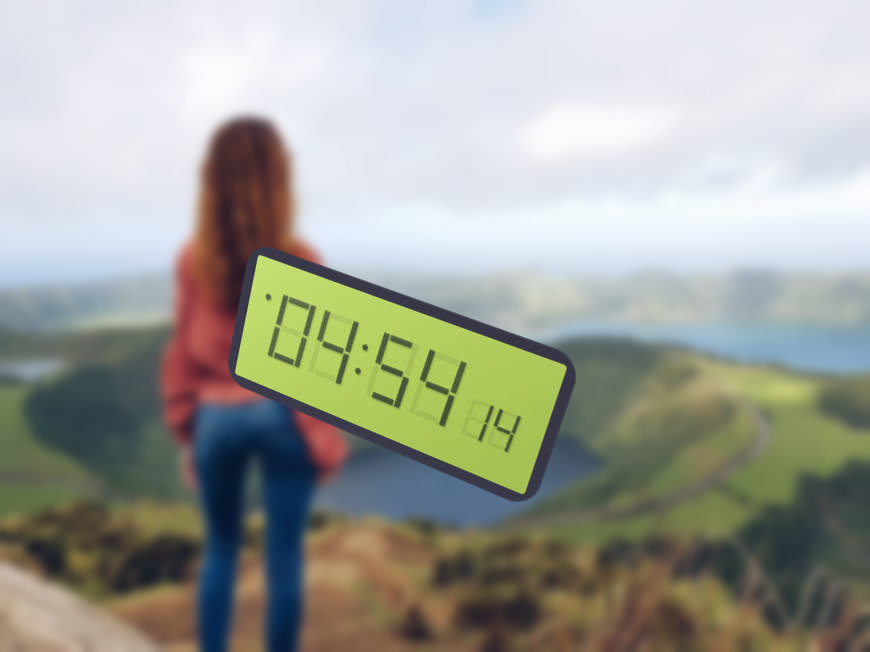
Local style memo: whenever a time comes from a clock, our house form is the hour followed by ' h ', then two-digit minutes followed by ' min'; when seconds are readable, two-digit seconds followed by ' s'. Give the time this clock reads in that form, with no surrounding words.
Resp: 4 h 54 min 14 s
